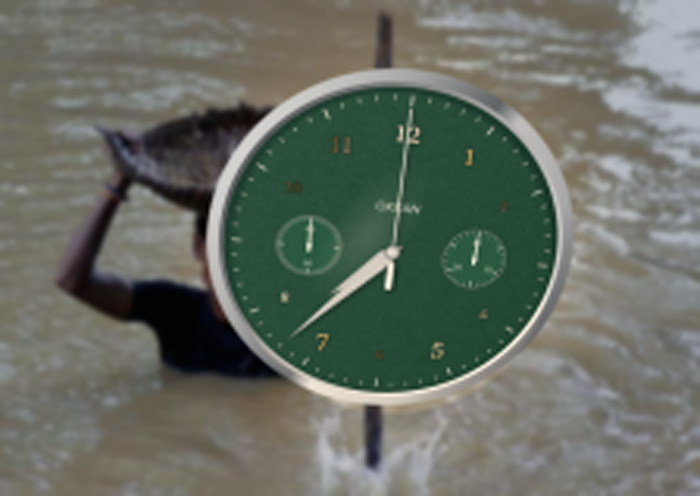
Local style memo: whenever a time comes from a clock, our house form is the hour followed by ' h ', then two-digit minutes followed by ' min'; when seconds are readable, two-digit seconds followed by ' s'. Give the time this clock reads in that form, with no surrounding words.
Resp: 7 h 37 min
